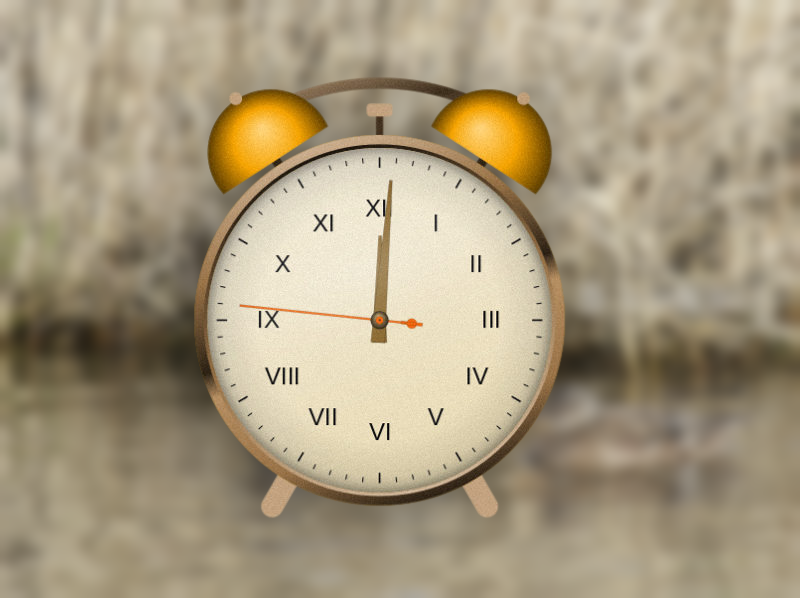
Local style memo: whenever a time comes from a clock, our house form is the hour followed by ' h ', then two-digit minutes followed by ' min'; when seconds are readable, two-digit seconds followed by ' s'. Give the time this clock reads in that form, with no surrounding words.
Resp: 12 h 00 min 46 s
